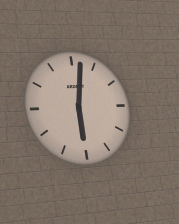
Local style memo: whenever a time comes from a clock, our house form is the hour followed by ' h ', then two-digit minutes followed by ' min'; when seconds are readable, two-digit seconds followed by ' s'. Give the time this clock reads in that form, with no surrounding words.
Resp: 6 h 02 min
